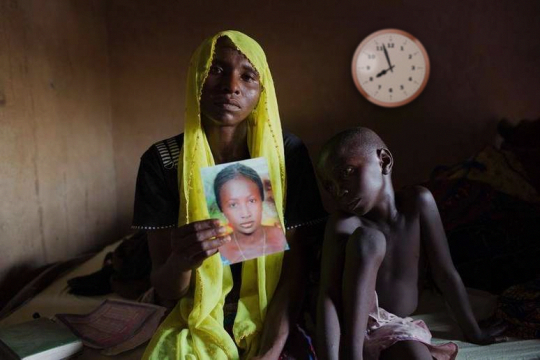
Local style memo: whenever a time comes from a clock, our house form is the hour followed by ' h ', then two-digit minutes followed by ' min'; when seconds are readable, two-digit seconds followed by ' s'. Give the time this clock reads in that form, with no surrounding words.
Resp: 7 h 57 min
